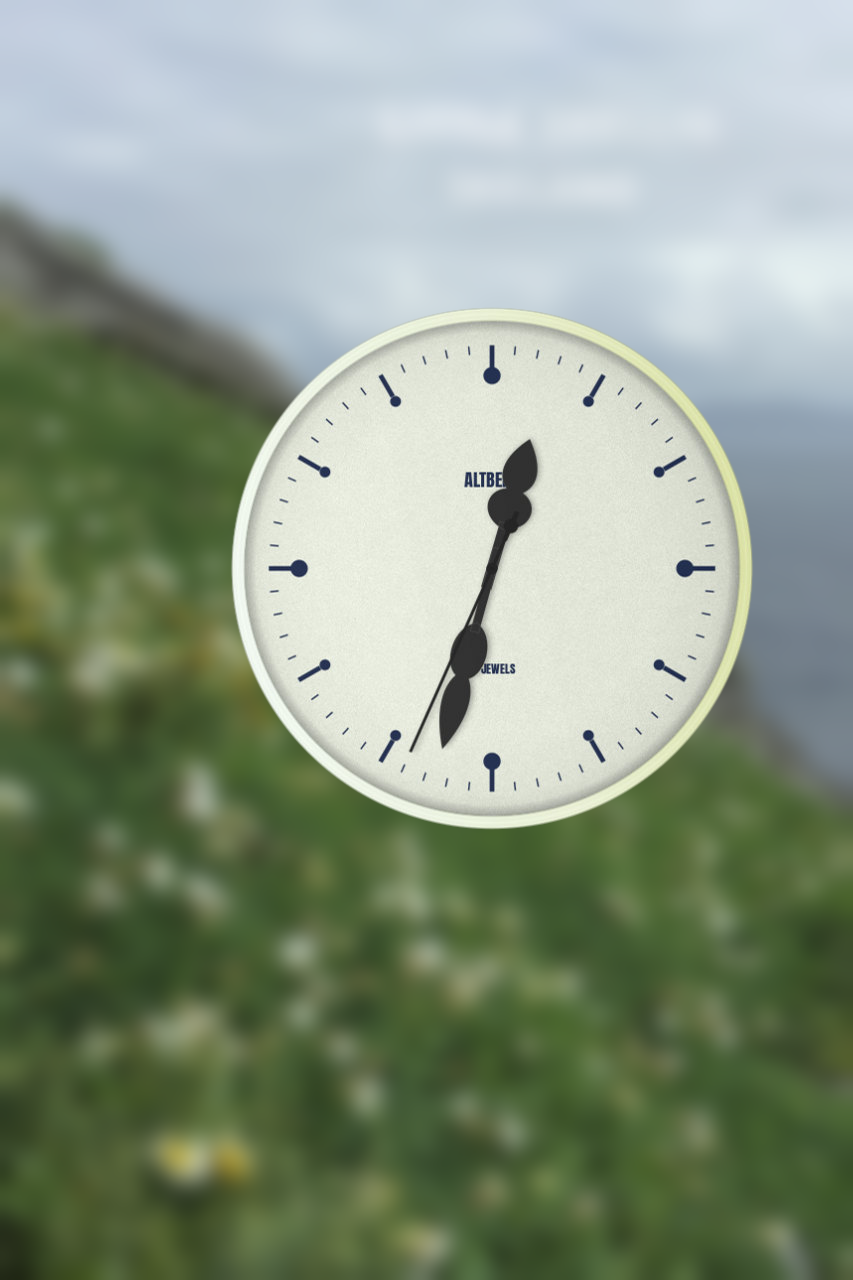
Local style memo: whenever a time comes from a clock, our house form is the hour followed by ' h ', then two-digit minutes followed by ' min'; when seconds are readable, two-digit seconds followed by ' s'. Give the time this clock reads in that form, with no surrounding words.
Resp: 12 h 32 min 34 s
